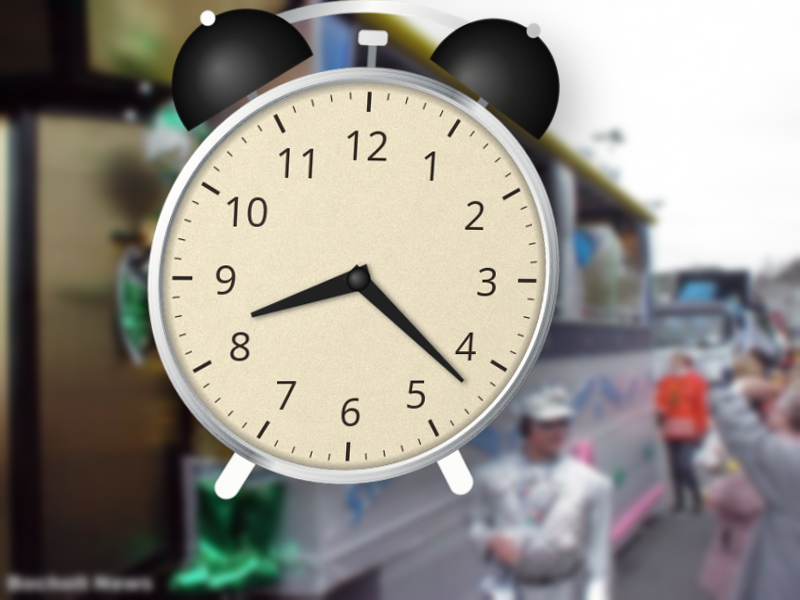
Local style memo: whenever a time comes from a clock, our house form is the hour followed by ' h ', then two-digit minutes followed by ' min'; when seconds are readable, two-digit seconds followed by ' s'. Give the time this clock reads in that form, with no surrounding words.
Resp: 8 h 22 min
